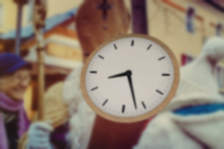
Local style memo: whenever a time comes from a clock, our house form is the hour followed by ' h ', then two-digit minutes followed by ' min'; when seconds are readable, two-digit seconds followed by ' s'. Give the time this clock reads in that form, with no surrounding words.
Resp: 8 h 27 min
